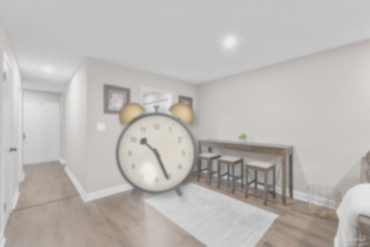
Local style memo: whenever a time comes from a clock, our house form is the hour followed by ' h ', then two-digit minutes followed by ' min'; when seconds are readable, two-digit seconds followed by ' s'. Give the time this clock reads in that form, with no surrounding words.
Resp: 10 h 26 min
